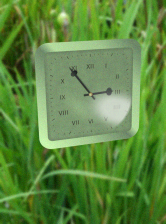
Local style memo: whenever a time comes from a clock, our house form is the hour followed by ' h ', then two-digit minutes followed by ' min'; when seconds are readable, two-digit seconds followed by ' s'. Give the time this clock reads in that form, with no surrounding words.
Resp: 2 h 54 min
